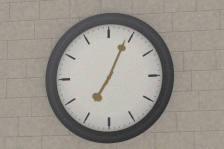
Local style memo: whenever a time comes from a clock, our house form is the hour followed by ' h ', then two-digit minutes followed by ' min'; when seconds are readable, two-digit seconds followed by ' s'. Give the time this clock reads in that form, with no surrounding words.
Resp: 7 h 04 min
